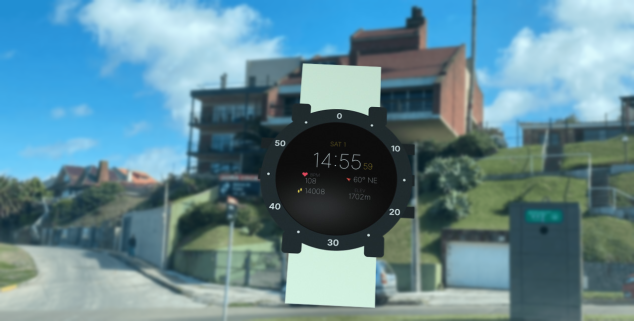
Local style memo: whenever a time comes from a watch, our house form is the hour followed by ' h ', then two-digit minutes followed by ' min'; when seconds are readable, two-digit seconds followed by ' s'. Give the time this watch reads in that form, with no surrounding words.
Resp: 14 h 55 min 59 s
